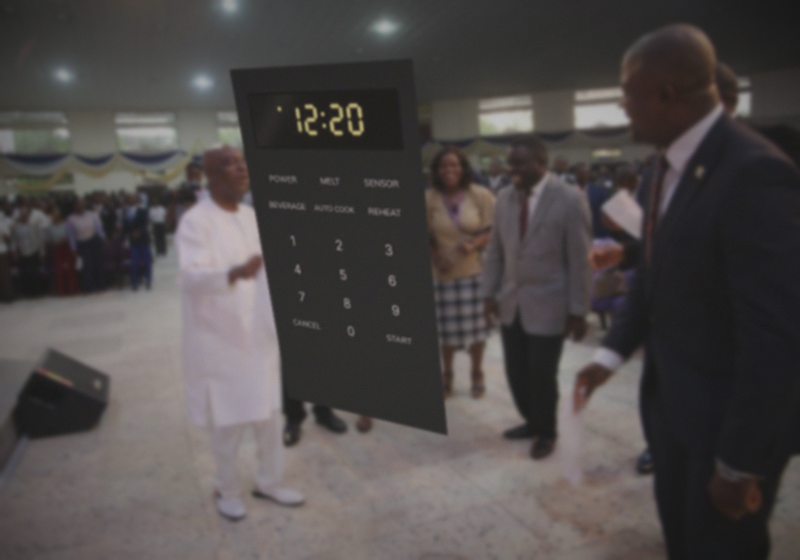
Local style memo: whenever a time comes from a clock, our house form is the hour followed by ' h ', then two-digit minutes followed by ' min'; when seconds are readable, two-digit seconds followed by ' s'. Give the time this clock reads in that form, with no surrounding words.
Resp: 12 h 20 min
